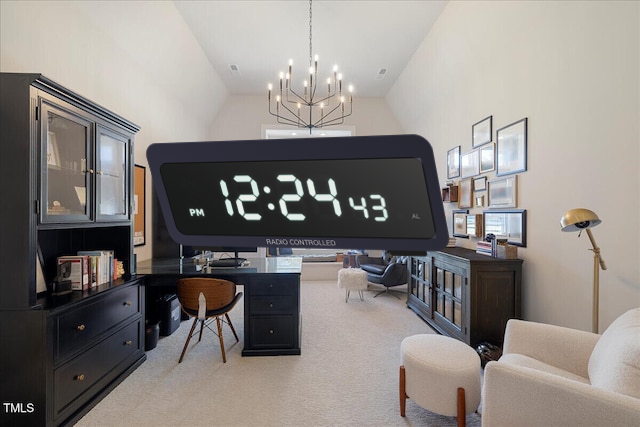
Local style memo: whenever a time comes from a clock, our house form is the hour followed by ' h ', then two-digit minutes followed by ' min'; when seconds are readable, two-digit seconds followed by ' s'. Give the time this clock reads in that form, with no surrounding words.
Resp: 12 h 24 min 43 s
